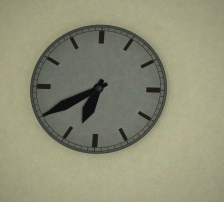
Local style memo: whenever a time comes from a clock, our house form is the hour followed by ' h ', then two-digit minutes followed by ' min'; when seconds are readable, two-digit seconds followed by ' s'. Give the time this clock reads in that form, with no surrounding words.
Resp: 6 h 40 min
